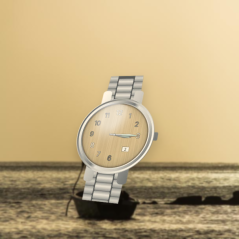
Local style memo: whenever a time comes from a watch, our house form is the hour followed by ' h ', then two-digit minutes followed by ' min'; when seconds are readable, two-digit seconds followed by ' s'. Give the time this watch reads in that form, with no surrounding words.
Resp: 3 h 15 min
